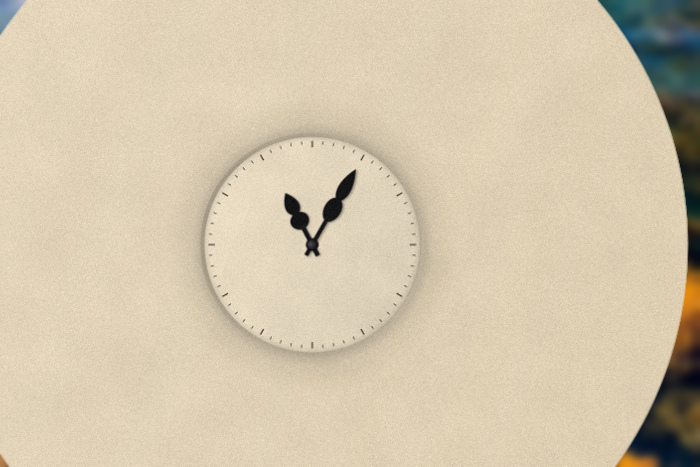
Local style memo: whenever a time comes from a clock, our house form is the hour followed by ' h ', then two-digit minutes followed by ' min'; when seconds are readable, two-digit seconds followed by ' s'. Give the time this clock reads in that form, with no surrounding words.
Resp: 11 h 05 min
